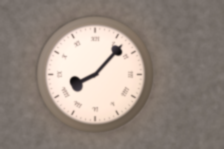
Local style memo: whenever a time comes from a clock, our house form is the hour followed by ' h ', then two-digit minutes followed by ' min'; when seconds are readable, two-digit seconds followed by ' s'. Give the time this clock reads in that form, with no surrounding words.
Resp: 8 h 07 min
